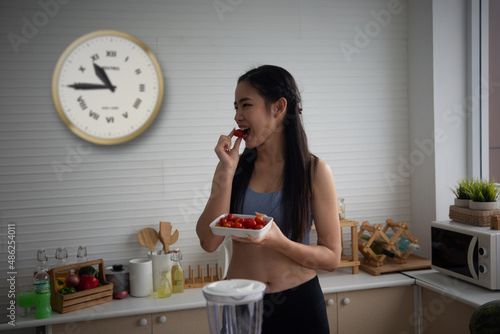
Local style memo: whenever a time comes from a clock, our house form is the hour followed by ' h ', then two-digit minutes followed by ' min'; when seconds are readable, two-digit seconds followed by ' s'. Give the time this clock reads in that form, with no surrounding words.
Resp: 10 h 45 min
